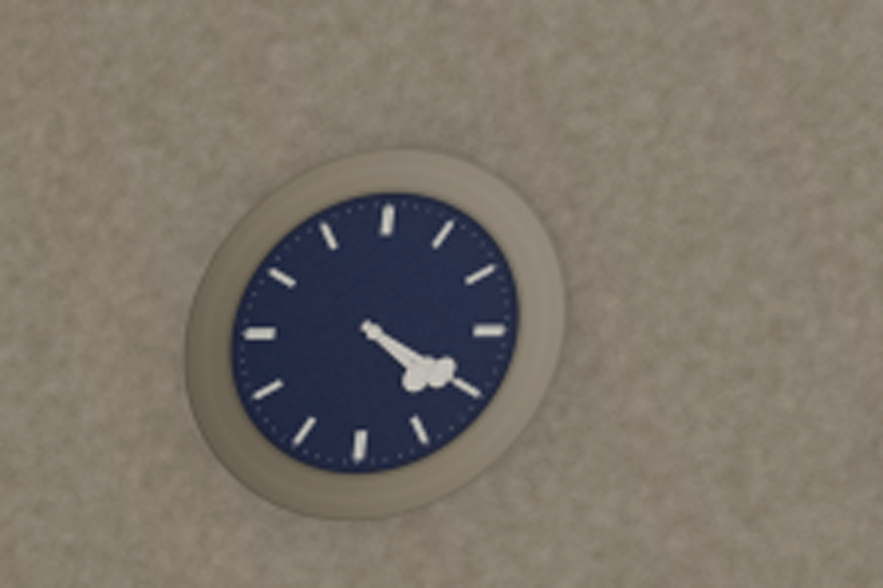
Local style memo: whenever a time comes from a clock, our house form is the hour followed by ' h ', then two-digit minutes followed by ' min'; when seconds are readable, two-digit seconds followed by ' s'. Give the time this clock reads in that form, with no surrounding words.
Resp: 4 h 20 min
